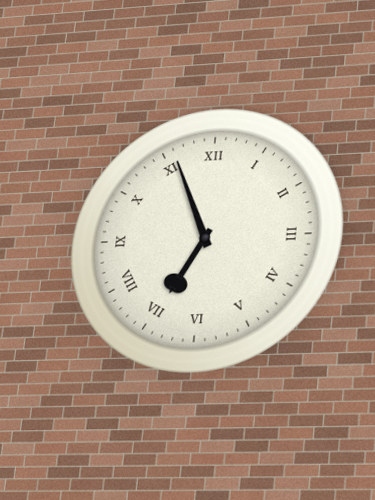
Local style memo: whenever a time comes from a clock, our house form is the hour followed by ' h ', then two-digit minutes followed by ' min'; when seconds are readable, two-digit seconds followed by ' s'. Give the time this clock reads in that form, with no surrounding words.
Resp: 6 h 56 min
